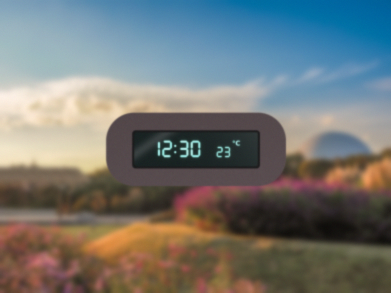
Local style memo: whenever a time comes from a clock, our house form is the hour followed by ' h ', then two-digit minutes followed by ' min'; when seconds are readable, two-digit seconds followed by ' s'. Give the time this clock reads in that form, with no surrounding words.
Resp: 12 h 30 min
